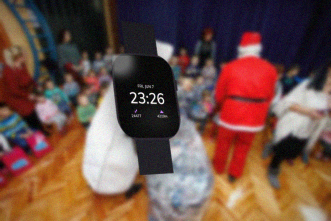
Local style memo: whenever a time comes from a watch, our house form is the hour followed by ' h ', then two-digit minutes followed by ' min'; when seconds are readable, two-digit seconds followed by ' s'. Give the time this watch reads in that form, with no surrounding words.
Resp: 23 h 26 min
